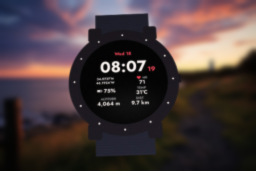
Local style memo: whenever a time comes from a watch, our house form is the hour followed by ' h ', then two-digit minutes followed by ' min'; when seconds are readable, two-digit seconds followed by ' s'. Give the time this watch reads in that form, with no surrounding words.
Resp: 8 h 07 min
